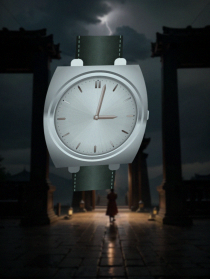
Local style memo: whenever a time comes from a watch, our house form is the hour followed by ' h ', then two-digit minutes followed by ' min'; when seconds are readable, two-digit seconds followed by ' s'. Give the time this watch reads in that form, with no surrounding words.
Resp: 3 h 02 min
